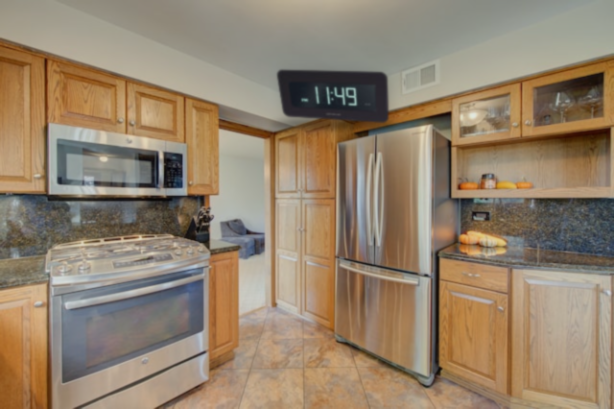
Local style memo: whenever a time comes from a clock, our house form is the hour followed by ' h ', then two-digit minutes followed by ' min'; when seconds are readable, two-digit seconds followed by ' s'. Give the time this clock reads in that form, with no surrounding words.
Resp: 11 h 49 min
